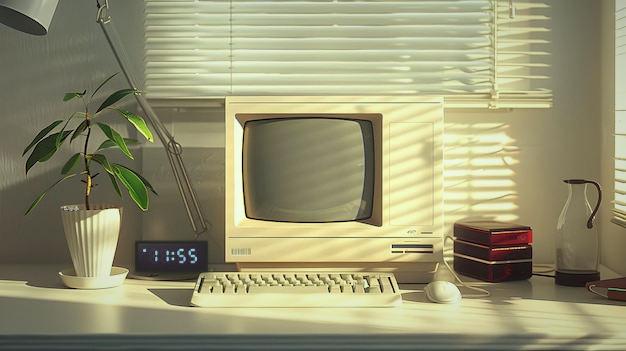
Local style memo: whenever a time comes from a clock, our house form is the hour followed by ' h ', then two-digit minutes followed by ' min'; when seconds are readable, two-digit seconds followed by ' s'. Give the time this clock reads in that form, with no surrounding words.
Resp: 11 h 55 min
